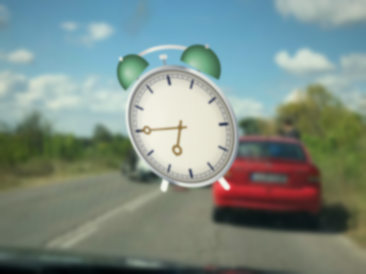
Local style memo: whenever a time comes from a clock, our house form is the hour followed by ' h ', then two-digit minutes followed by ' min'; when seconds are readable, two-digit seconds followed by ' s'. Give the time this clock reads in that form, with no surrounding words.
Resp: 6 h 45 min
